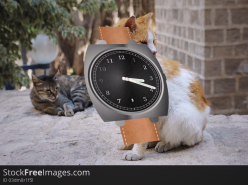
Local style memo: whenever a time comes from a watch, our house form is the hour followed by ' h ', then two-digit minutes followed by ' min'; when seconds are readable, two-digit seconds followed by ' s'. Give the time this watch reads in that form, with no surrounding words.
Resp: 3 h 19 min
